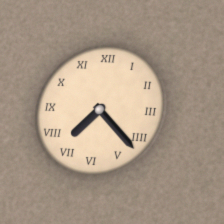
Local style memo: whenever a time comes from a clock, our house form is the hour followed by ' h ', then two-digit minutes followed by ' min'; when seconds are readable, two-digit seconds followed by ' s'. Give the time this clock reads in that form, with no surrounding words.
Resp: 7 h 22 min
